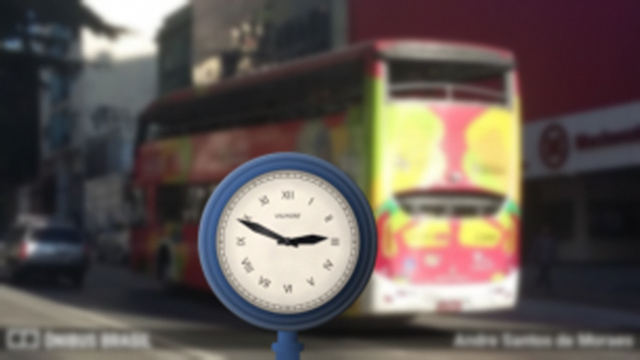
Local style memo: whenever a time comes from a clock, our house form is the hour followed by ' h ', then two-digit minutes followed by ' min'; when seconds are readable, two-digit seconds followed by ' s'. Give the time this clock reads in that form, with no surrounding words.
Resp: 2 h 49 min
